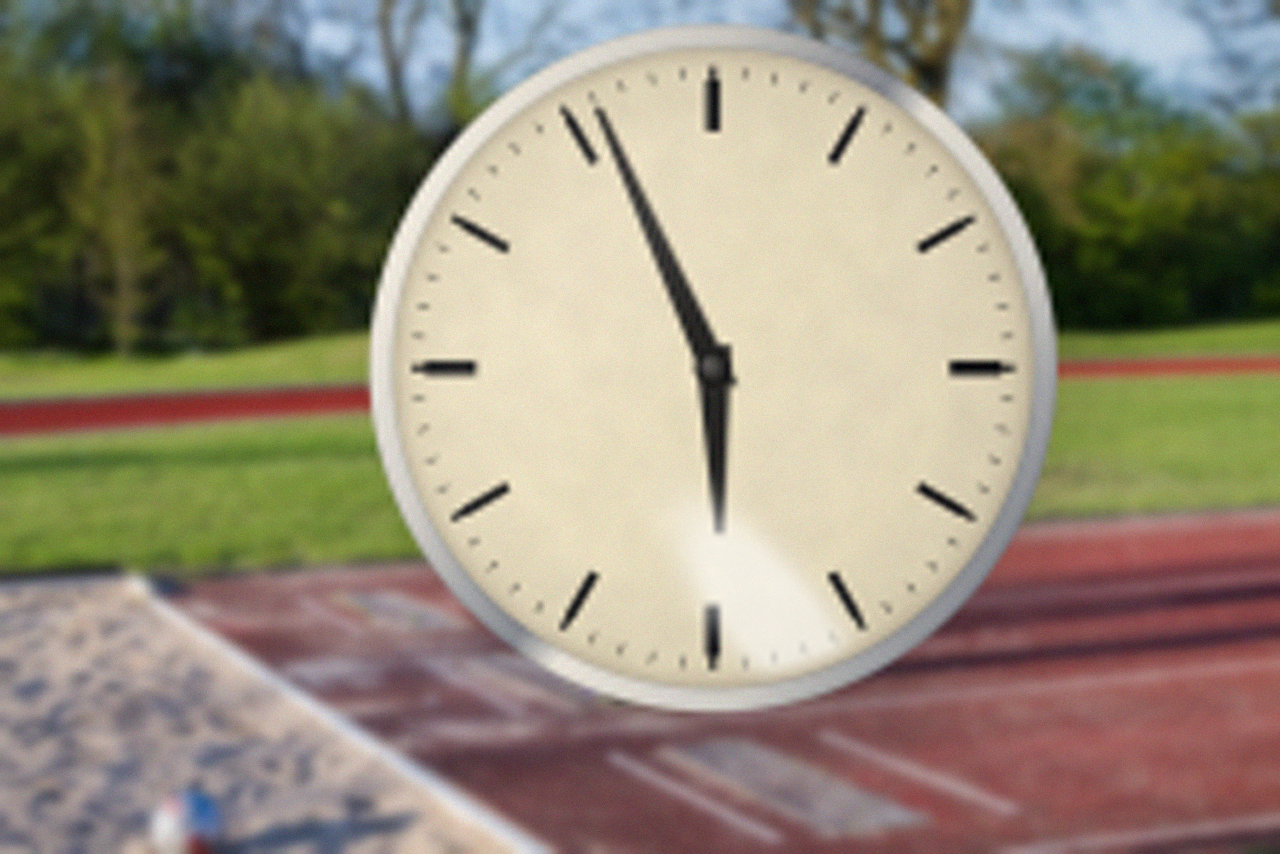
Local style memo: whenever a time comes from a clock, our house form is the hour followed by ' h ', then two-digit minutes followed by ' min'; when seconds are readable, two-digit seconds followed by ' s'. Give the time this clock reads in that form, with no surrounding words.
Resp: 5 h 56 min
